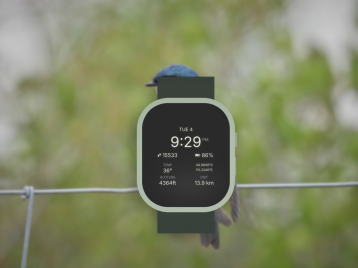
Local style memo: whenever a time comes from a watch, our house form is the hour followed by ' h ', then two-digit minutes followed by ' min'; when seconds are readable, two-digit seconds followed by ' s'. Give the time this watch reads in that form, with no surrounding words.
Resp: 9 h 29 min
